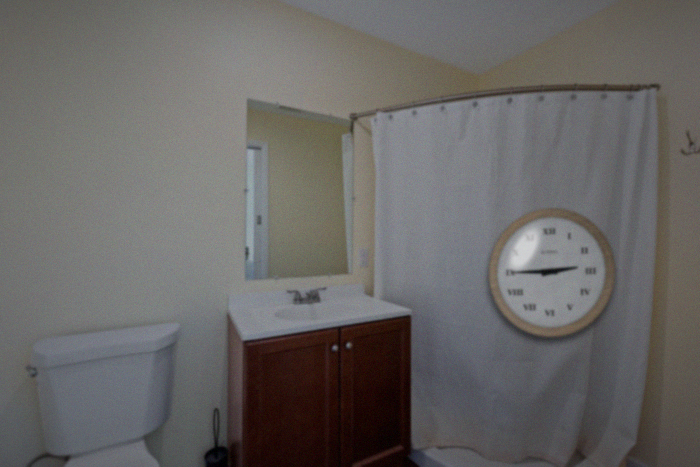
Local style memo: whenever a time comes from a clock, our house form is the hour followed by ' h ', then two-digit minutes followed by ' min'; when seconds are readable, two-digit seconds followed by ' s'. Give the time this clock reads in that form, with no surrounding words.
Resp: 2 h 45 min
